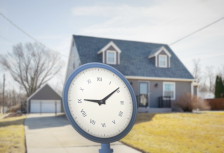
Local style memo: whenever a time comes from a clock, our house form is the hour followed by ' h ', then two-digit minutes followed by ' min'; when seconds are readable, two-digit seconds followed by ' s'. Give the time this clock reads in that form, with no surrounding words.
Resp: 9 h 09 min
